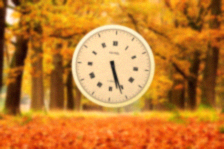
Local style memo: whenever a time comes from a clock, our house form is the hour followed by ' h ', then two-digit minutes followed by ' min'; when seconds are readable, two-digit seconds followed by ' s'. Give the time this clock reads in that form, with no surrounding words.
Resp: 5 h 26 min
